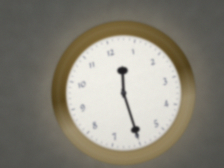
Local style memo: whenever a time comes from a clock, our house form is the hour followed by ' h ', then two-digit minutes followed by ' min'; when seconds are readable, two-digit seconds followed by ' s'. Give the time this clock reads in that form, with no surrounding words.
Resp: 12 h 30 min
